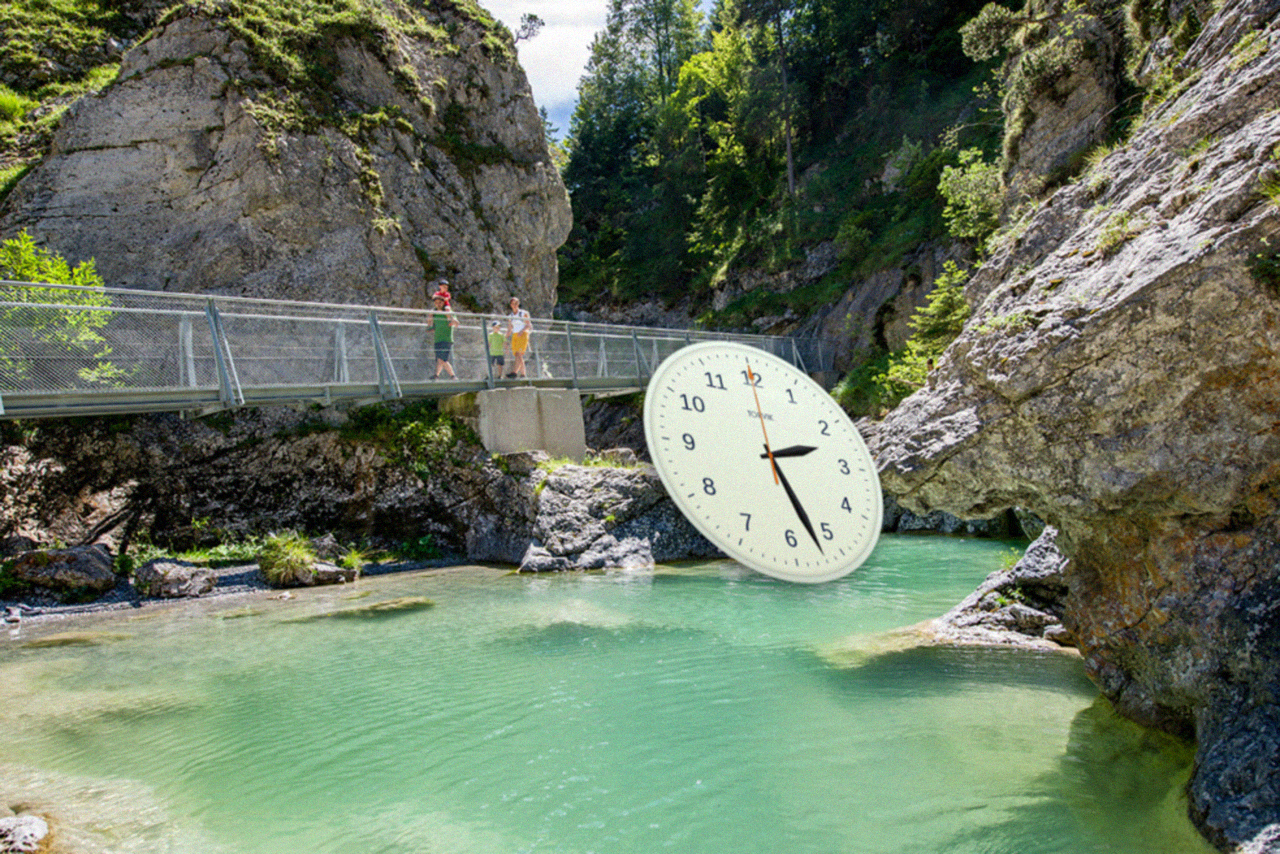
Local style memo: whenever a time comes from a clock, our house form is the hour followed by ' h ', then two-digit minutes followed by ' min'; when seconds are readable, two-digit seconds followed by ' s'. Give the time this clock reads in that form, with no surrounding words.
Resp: 2 h 27 min 00 s
